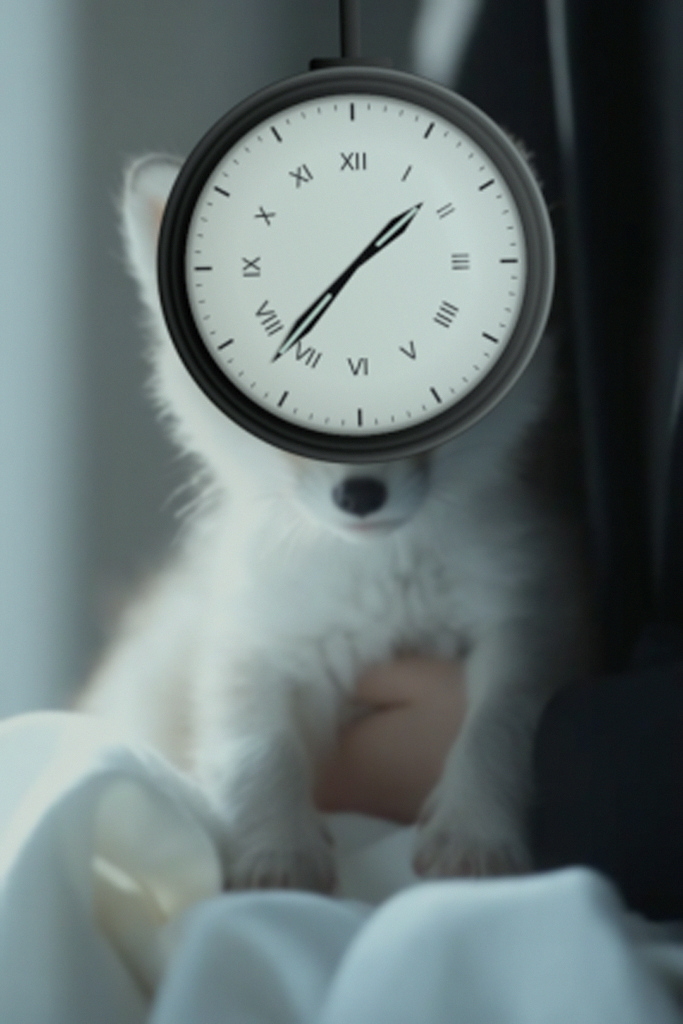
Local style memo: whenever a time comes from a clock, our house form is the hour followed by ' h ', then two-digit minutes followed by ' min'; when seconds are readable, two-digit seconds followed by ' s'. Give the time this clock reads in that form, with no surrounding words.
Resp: 1 h 37 min
